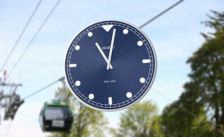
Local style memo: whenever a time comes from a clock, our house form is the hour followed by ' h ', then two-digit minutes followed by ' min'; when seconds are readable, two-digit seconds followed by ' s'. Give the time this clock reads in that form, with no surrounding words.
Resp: 11 h 02 min
